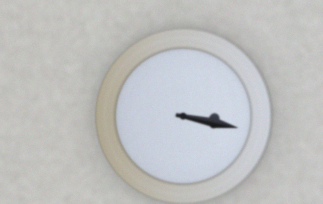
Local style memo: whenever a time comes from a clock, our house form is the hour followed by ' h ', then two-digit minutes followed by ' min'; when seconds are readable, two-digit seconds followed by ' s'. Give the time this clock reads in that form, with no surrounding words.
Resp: 3 h 17 min
